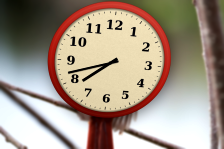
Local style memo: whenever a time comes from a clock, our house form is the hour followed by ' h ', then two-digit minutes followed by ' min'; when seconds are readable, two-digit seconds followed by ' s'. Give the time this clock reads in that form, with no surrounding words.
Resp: 7 h 42 min
